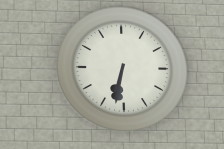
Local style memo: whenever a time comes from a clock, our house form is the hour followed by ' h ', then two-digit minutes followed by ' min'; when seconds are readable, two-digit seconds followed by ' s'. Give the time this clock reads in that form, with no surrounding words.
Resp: 6 h 32 min
